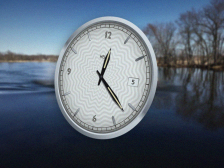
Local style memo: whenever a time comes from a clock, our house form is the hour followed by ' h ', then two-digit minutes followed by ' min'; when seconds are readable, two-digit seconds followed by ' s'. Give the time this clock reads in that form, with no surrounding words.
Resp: 12 h 22 min
